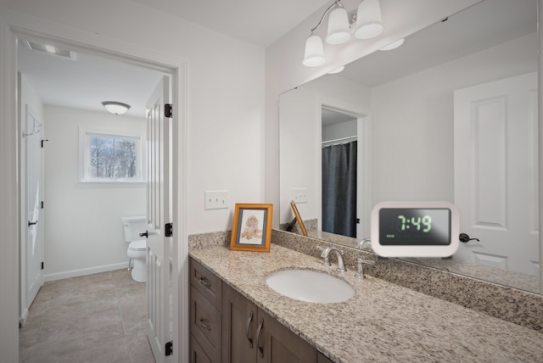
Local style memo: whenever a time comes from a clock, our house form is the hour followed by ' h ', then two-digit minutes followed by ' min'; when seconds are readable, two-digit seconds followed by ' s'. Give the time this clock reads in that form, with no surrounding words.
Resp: 7 h 49 min
